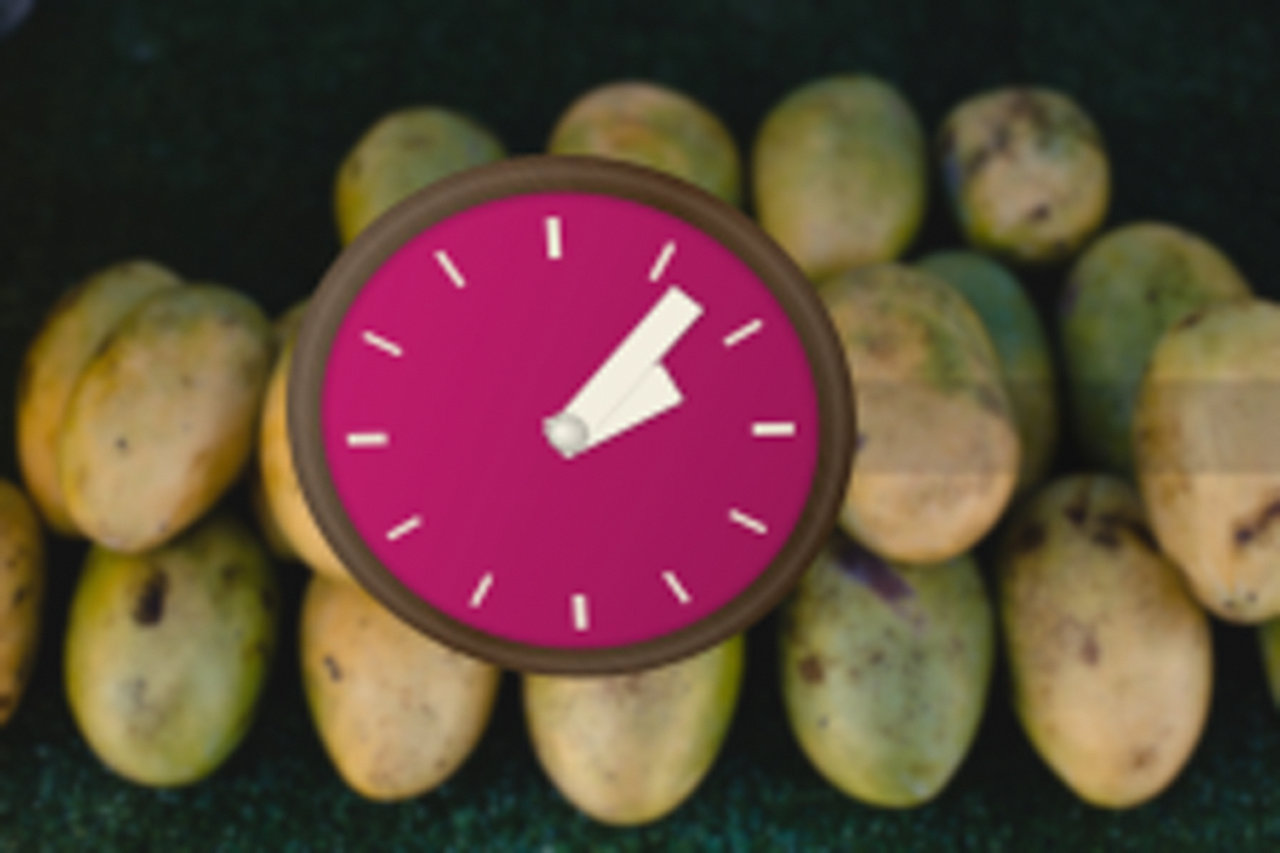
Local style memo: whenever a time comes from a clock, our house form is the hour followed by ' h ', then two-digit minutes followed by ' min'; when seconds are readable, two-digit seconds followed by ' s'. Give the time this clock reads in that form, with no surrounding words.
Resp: 2 h 07 min
